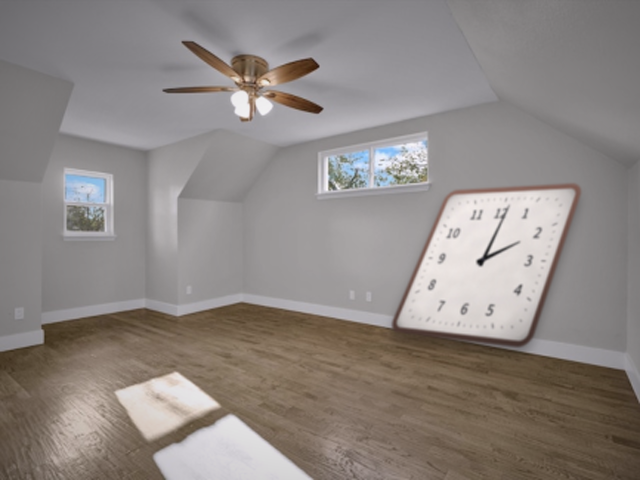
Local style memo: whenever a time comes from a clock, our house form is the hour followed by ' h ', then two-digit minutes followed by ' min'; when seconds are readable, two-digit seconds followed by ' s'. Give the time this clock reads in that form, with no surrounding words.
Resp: 2 h 01 min
